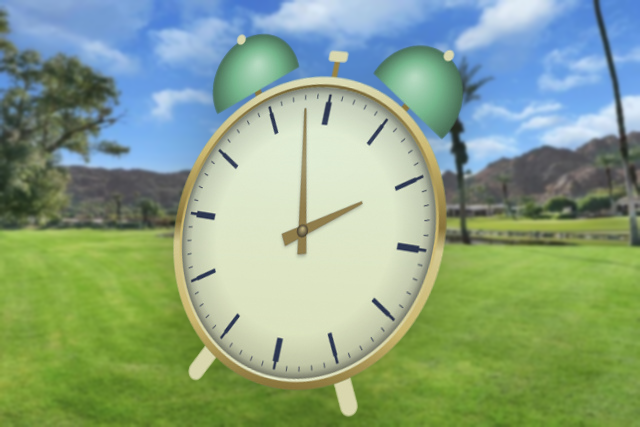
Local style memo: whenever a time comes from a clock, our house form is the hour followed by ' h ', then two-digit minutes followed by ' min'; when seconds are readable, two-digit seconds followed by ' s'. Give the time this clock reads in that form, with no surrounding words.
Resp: 1 h 58 min
